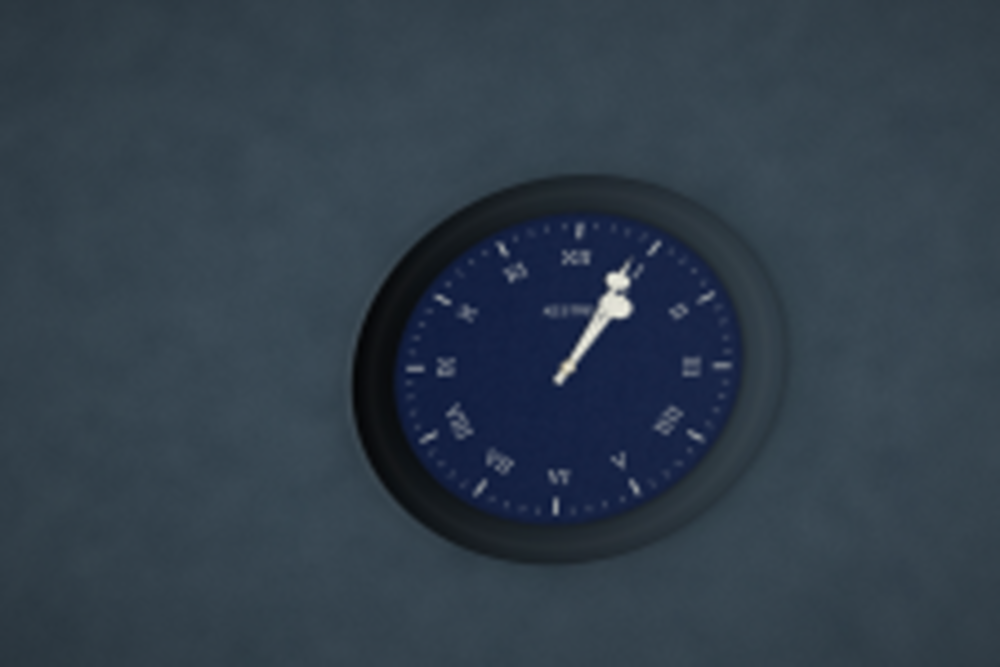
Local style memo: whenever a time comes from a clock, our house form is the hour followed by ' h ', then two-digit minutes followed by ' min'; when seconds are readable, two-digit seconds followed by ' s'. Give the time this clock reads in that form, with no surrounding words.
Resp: 1 h 04 min
